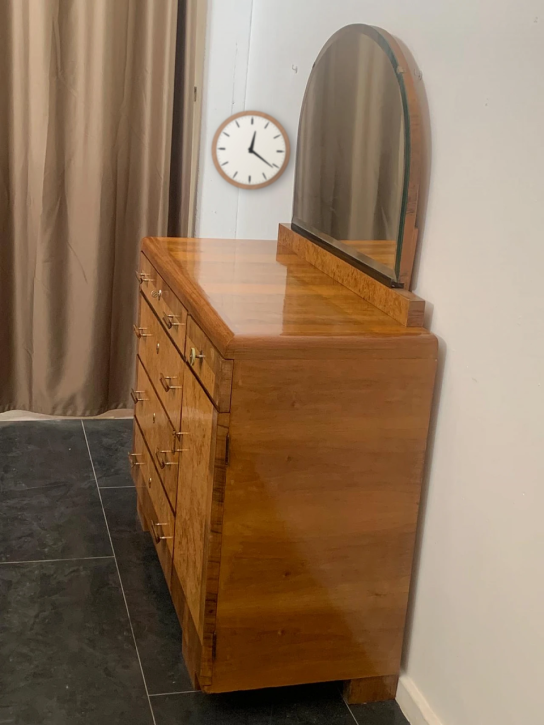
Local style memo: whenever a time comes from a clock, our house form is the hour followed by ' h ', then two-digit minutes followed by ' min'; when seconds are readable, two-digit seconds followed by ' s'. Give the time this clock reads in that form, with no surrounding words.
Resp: 12 h 21 min
